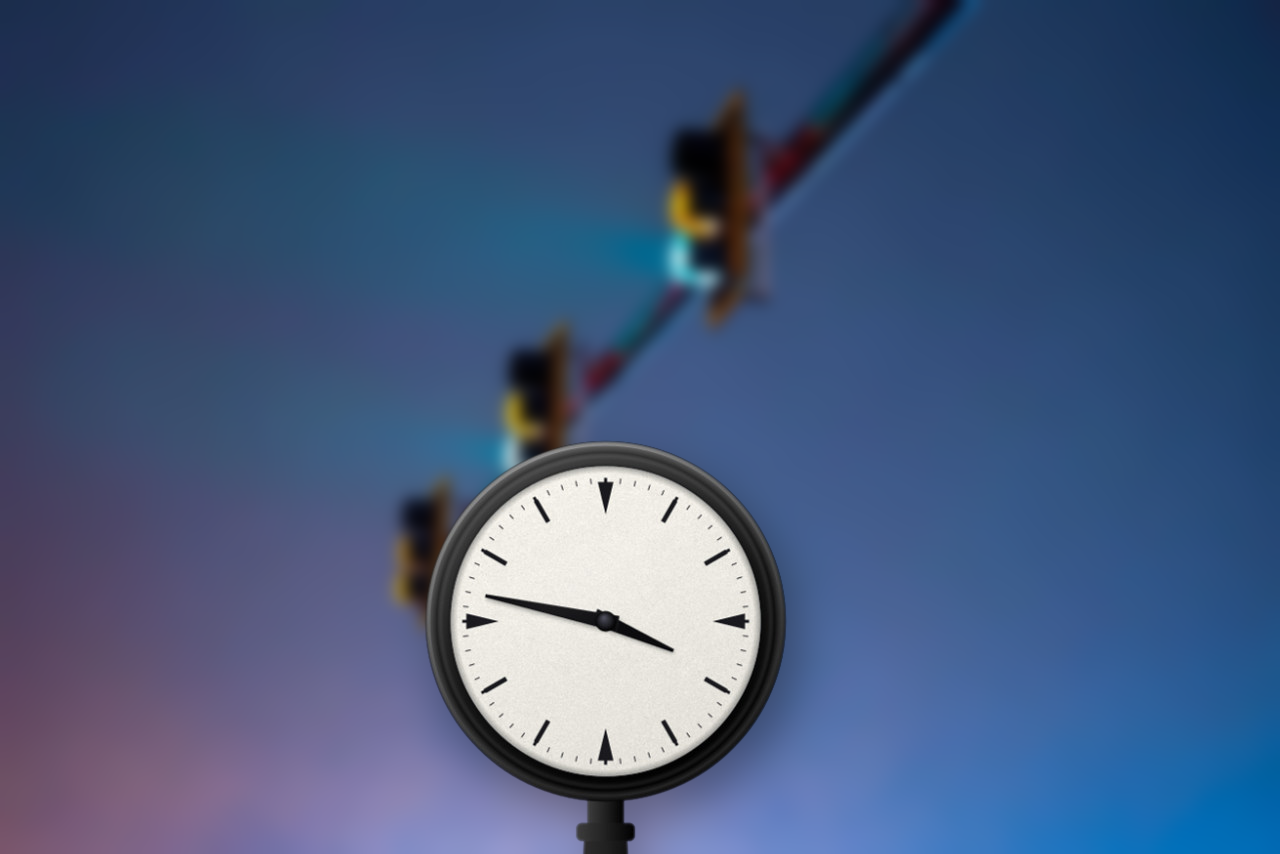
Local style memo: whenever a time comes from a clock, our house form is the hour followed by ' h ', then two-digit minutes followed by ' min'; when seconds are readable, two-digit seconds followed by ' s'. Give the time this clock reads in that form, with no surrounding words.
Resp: 3 h 47 min
